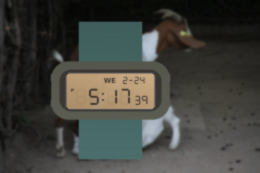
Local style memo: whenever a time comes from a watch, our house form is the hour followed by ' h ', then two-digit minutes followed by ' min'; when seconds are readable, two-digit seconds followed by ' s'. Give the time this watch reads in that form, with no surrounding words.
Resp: 5 h 17 min 39 s
